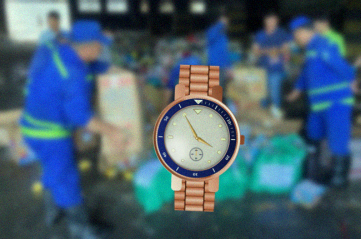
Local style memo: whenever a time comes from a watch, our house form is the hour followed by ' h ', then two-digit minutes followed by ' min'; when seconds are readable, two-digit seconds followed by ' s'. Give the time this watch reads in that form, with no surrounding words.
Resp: 3 h 55 min
